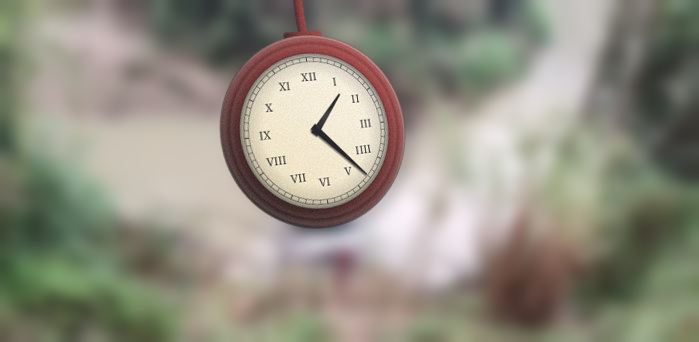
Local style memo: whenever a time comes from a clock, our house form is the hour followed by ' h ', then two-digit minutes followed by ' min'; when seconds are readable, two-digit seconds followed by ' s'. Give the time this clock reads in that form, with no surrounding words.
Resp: 1 h 23 min
